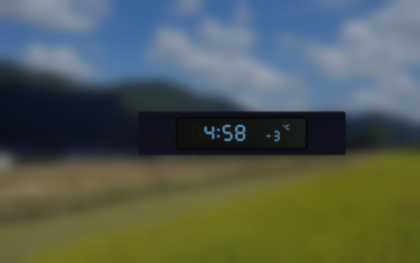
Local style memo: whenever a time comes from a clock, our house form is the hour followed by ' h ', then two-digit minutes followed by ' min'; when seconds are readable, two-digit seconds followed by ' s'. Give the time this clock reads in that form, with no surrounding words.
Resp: 4 h 58 min
